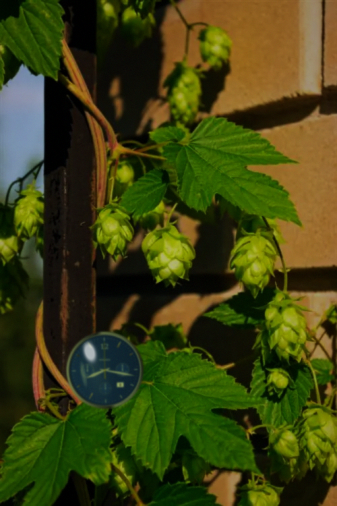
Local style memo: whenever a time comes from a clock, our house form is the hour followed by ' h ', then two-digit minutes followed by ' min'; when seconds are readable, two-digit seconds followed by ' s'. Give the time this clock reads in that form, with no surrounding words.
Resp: 8 h 17 min
